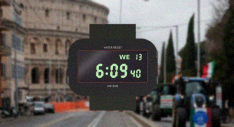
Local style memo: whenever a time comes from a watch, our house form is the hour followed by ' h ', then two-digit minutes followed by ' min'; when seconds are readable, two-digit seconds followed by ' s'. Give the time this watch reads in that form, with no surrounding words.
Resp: 6 h 09 min 40 s
